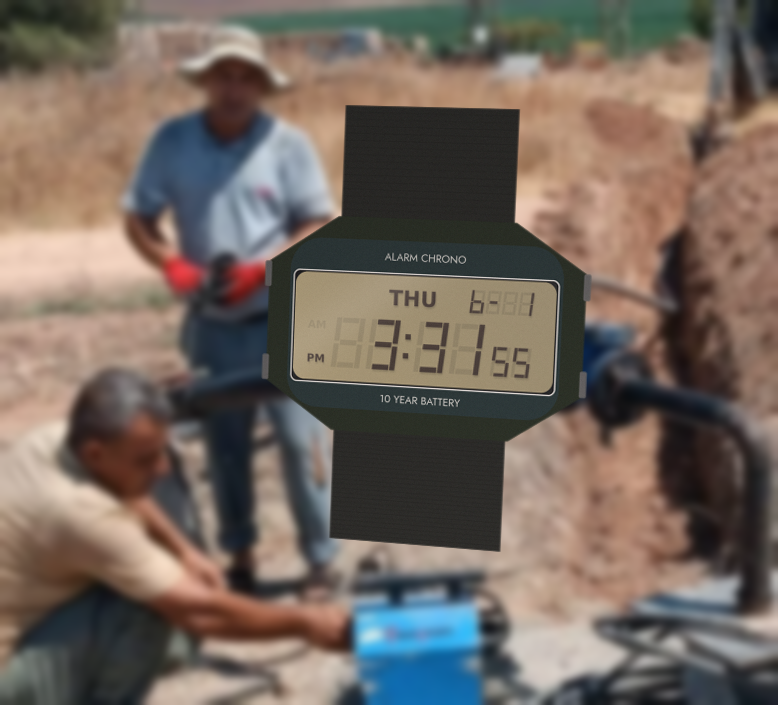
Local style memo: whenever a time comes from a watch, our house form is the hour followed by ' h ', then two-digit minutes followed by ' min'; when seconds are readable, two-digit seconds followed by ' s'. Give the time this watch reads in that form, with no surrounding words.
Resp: 3 h 31 min 55 s
